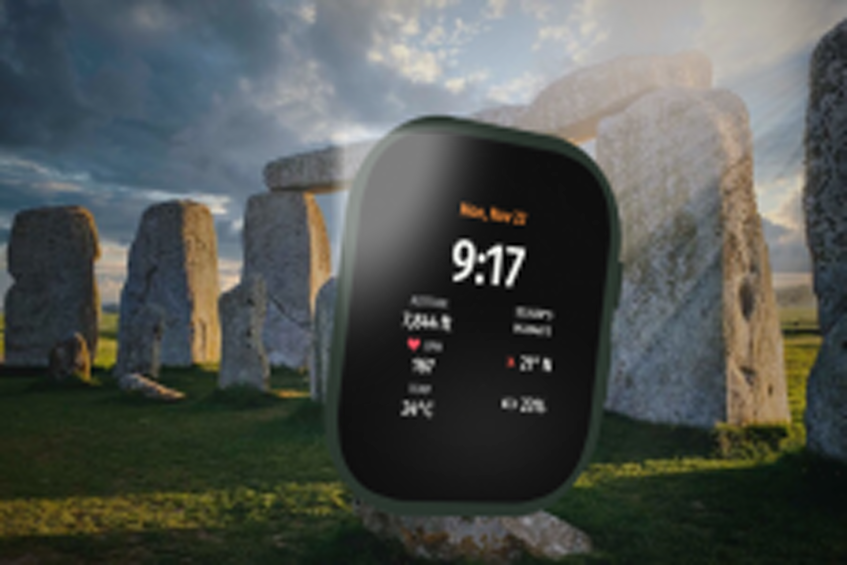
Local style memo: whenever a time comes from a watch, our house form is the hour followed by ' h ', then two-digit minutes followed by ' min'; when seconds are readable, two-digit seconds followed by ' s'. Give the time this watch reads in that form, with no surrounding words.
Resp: 9 h 17 min
